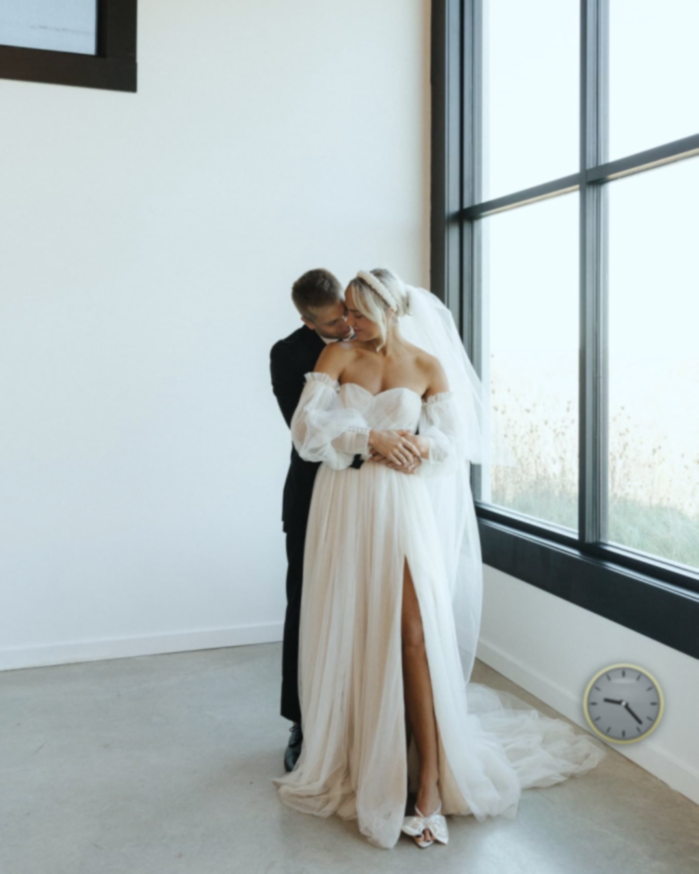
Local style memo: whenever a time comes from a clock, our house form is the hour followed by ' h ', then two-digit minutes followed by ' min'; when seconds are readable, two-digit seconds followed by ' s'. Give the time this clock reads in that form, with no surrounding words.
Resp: 9 h 23 min
